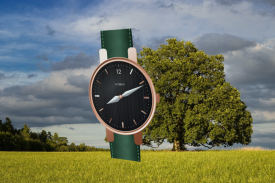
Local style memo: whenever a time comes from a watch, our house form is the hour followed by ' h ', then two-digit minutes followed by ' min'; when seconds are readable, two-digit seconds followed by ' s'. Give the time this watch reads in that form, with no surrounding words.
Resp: 8 h 11 min
